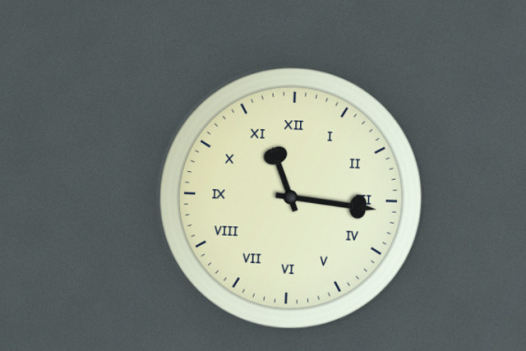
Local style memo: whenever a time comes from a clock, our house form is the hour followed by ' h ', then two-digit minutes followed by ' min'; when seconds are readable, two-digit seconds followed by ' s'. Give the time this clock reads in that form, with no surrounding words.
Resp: 11 h 16 min
